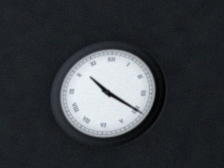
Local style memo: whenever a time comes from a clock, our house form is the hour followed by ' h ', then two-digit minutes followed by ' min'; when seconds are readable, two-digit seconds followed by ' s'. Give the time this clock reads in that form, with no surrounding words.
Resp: 10 h 20 min
